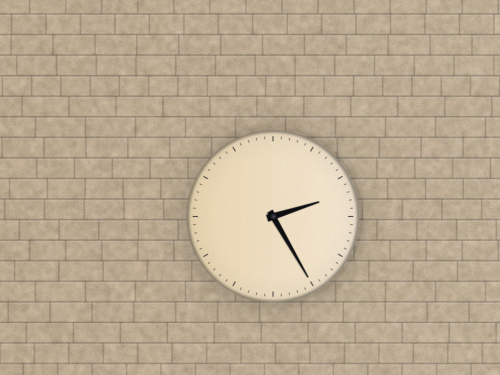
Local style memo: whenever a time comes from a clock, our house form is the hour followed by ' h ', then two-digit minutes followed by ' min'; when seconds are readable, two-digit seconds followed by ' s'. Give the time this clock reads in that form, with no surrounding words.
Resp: 2 h 25 min
